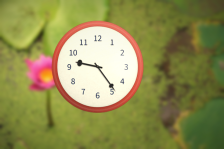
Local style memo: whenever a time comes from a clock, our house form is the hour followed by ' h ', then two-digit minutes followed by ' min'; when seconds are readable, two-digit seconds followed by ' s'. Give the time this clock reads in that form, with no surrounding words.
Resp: 9 h 24 min
